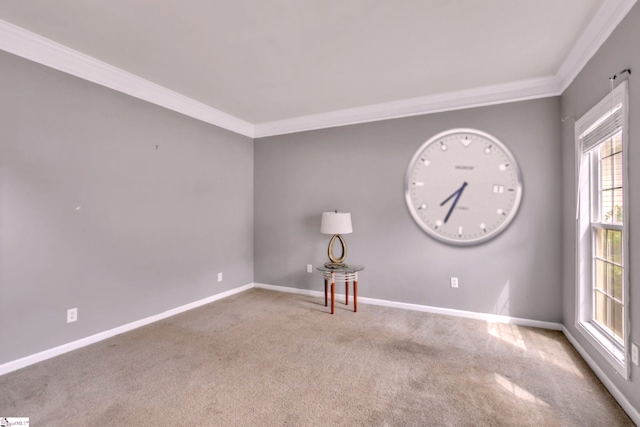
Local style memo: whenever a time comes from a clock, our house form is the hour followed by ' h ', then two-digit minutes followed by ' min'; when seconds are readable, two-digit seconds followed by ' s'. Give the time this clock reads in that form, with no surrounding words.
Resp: 7 h 34 min
